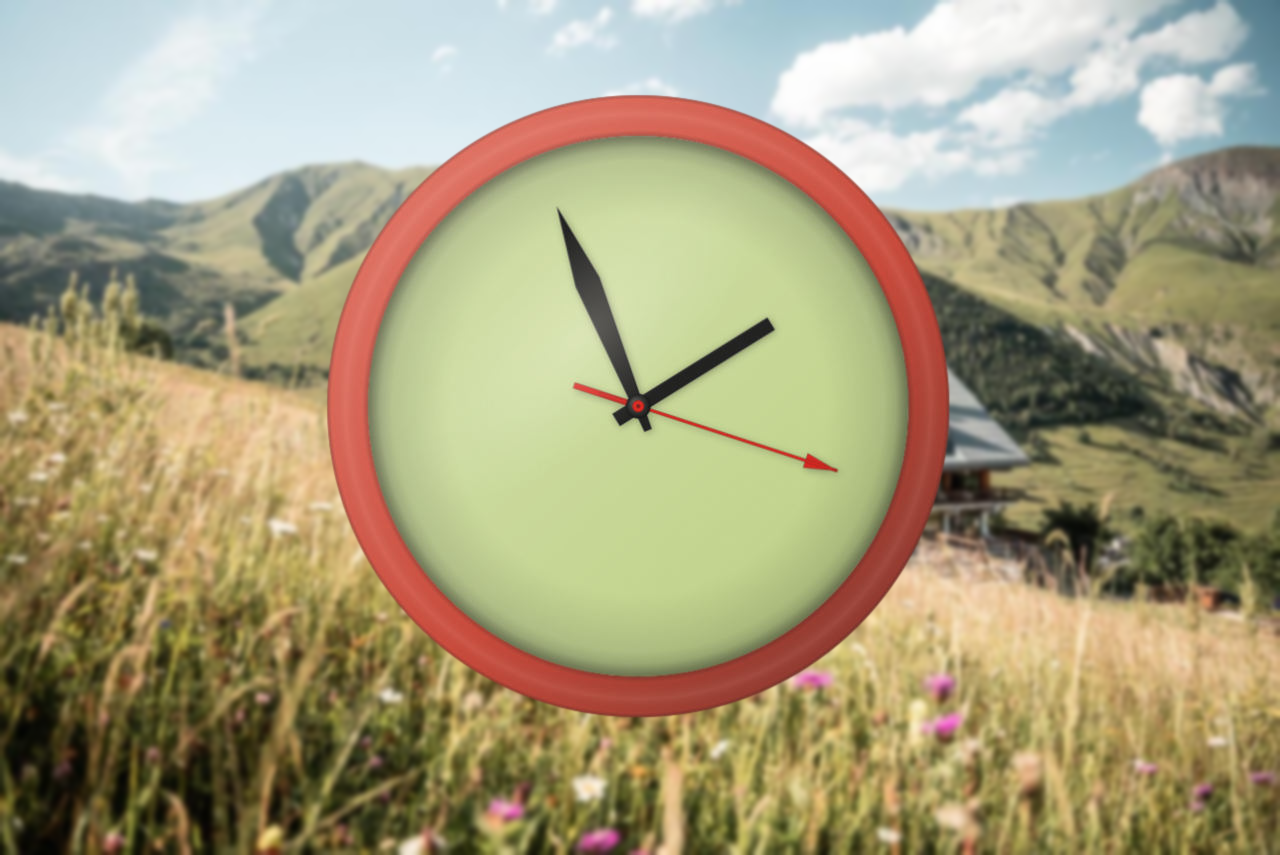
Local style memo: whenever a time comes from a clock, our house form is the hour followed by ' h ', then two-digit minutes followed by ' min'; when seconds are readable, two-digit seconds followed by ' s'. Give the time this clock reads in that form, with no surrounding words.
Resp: 1 h 56 min 18 s
